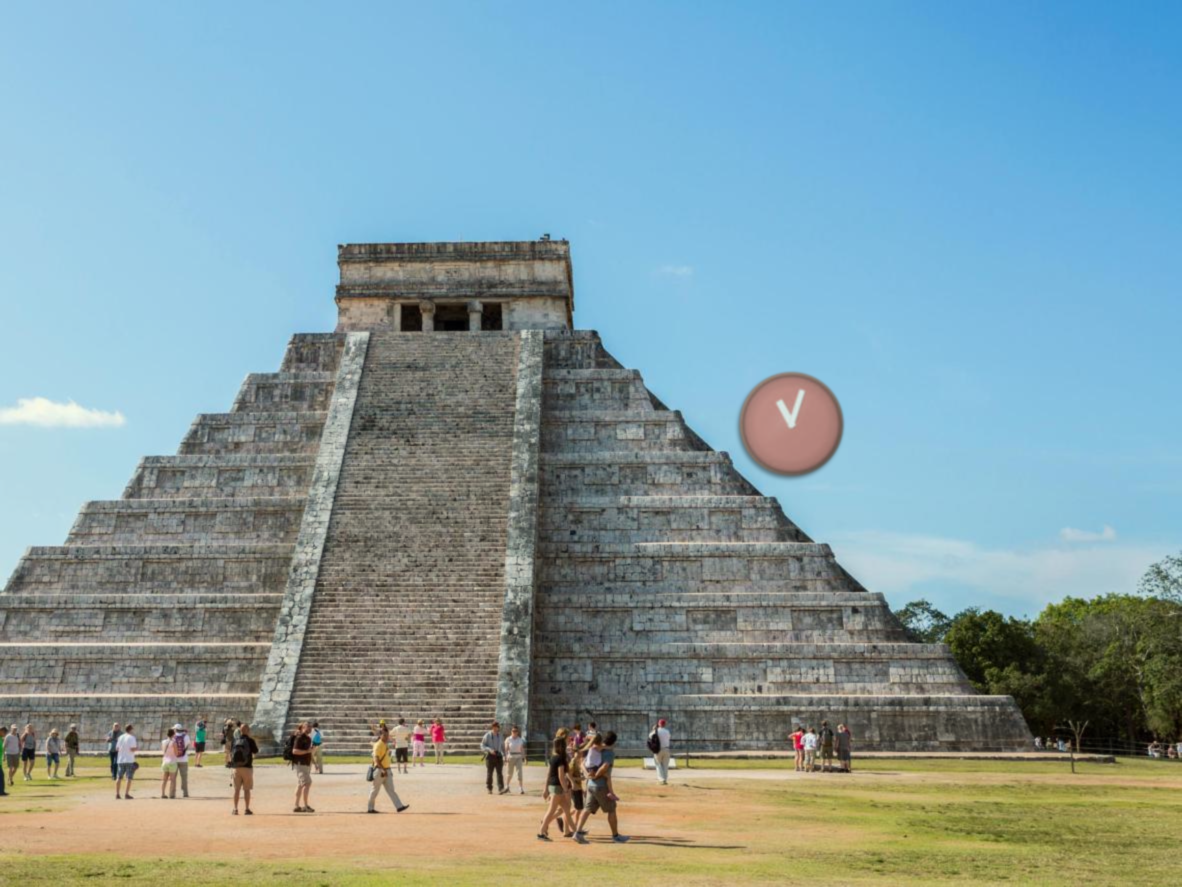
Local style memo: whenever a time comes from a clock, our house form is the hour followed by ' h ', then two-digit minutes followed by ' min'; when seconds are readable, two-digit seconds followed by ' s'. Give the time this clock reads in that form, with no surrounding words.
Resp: 11 h 03 min
